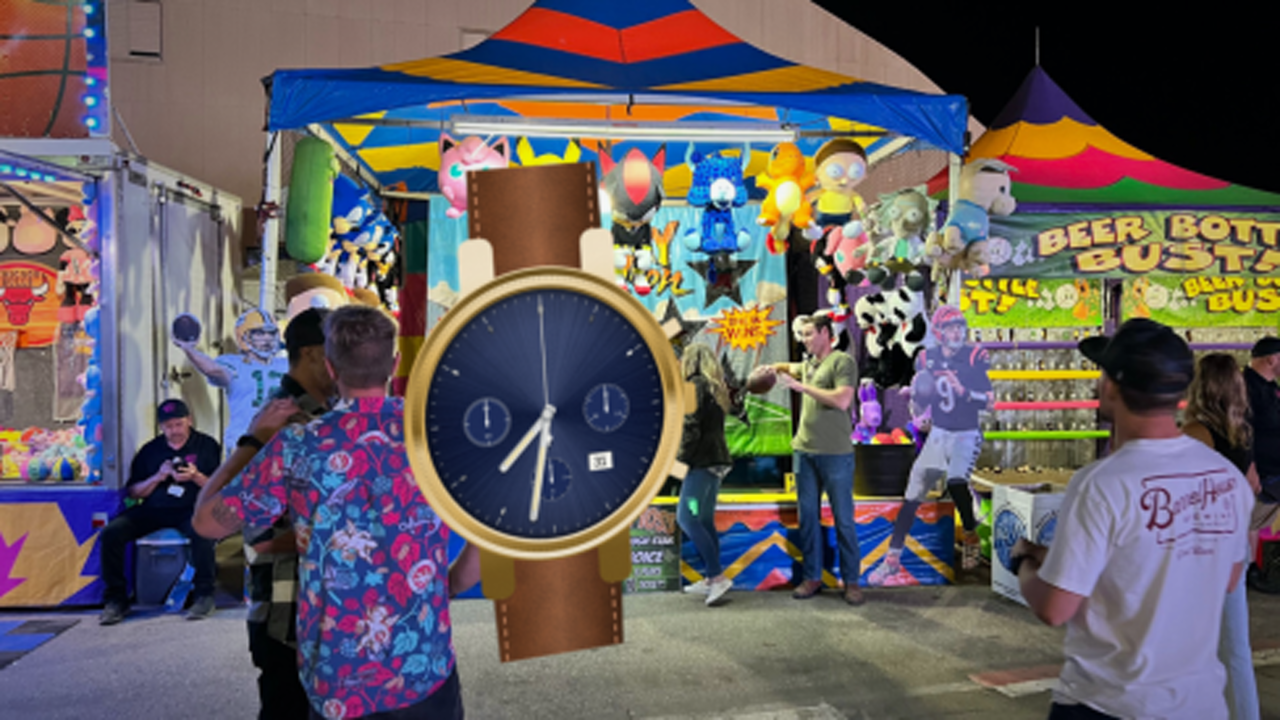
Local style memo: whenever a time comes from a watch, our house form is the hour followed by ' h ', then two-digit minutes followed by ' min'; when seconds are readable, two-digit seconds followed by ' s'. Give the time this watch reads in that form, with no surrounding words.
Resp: 7 h 32 min
